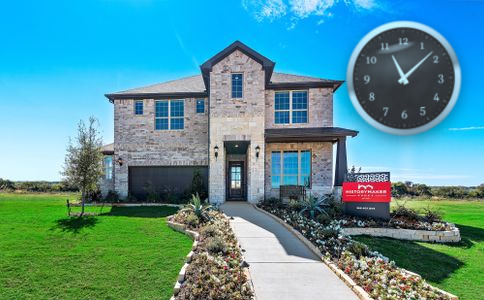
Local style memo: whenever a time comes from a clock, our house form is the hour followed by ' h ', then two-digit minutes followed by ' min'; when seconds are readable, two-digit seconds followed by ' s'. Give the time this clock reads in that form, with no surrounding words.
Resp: 11 h 08 min
